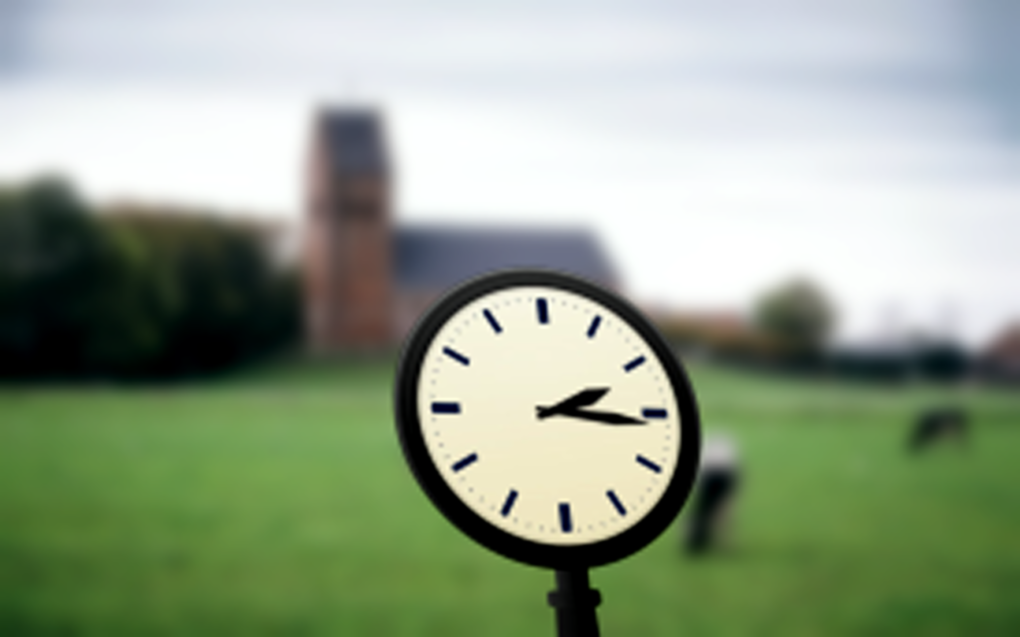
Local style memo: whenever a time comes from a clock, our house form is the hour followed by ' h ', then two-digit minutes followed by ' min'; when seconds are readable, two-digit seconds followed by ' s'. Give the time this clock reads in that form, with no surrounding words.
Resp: 2 h 16 min
